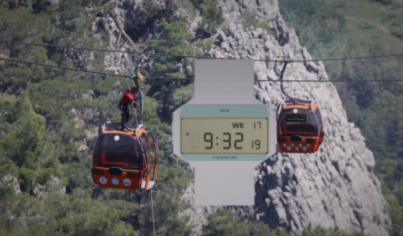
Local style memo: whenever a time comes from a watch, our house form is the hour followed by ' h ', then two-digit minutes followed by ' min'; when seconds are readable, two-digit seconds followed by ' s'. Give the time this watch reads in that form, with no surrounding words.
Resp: 9 h 32 min 19 s
